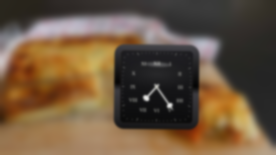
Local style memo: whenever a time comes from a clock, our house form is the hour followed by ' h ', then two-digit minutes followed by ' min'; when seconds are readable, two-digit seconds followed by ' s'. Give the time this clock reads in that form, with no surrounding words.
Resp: 7 h 24 min
